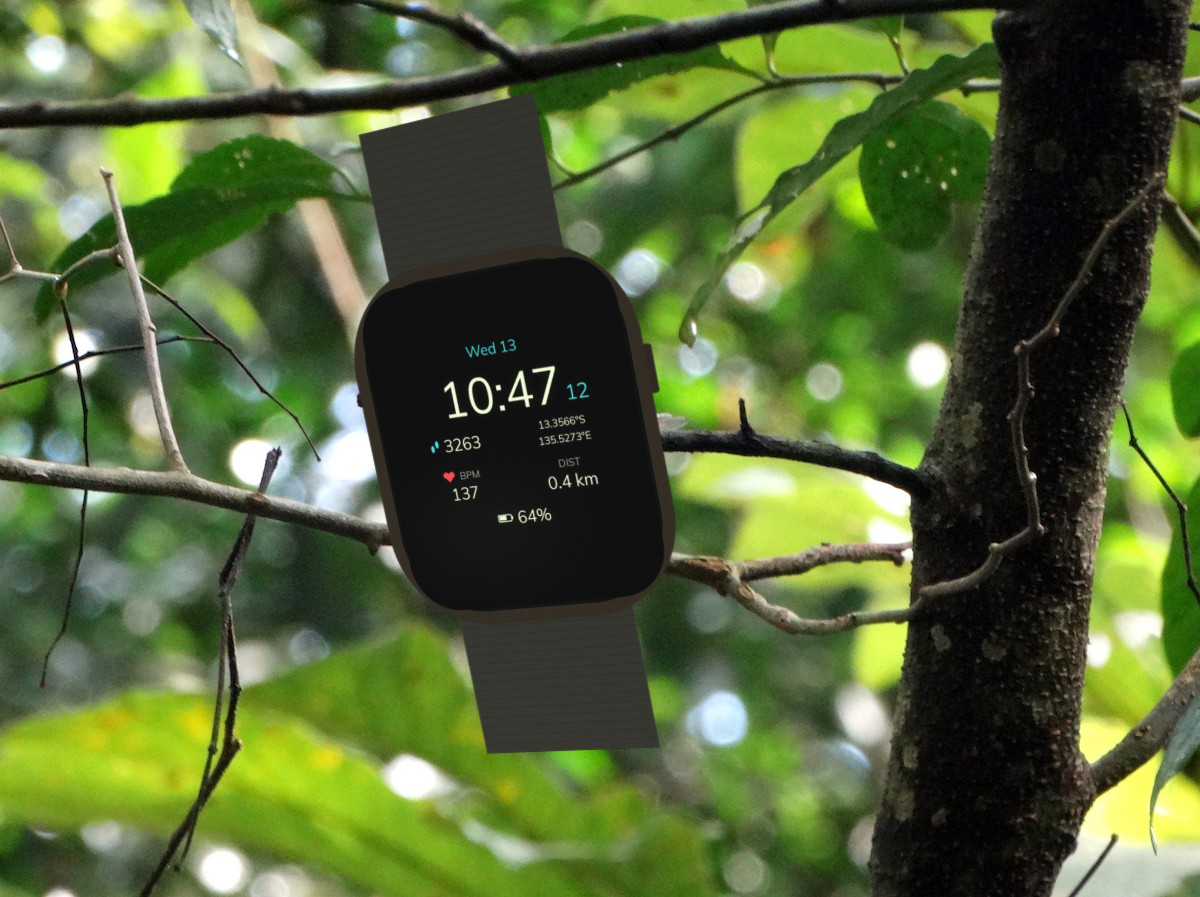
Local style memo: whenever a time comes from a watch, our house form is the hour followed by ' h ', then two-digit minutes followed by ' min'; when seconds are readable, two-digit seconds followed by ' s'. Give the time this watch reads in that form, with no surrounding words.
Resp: 10 h 47 min 12 s
